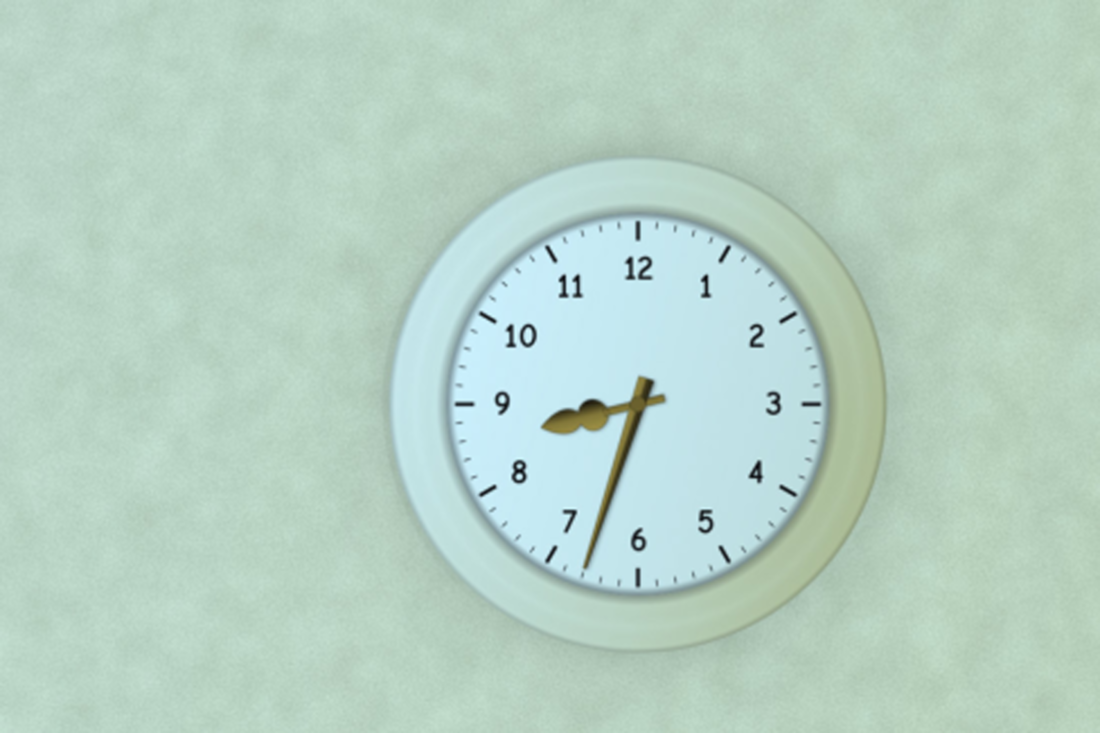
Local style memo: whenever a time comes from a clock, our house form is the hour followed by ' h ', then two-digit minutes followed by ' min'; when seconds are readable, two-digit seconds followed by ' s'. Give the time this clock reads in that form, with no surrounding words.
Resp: 8 h 33 min
